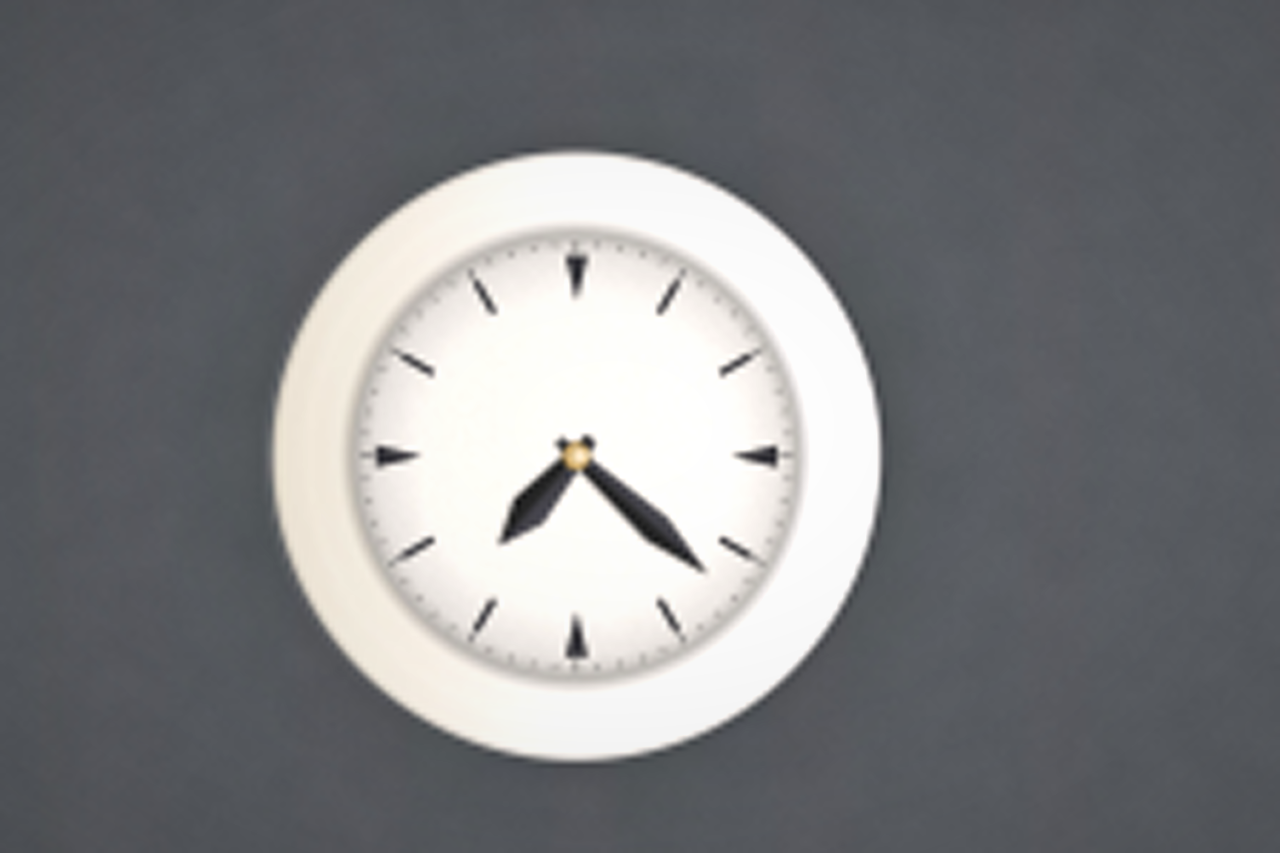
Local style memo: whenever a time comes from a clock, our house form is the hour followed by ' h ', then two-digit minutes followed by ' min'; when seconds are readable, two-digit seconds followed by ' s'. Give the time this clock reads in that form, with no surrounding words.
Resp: 7 h 22 min
